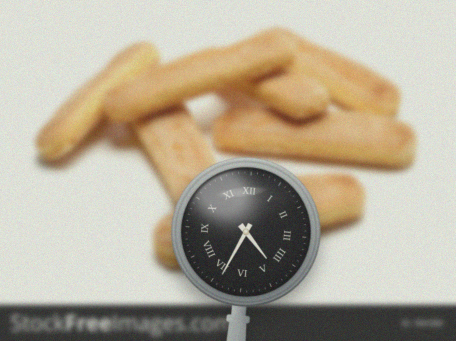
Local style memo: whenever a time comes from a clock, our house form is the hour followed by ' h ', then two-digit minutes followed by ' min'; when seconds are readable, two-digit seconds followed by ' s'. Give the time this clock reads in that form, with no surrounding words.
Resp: 4 h 34 min
